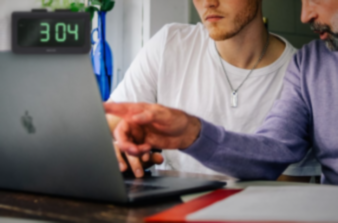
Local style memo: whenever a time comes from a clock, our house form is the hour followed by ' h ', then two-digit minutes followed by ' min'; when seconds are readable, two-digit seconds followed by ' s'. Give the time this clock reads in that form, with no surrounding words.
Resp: 3 h 04 min
